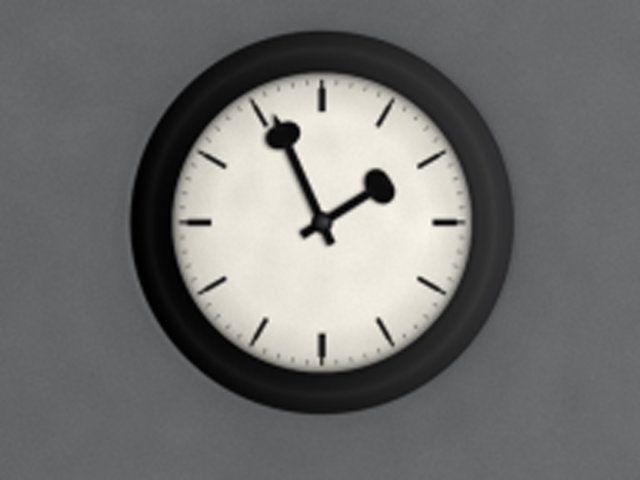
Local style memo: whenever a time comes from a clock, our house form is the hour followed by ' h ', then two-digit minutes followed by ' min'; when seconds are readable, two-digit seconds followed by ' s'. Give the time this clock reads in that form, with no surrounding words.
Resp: 1 h 56 min
